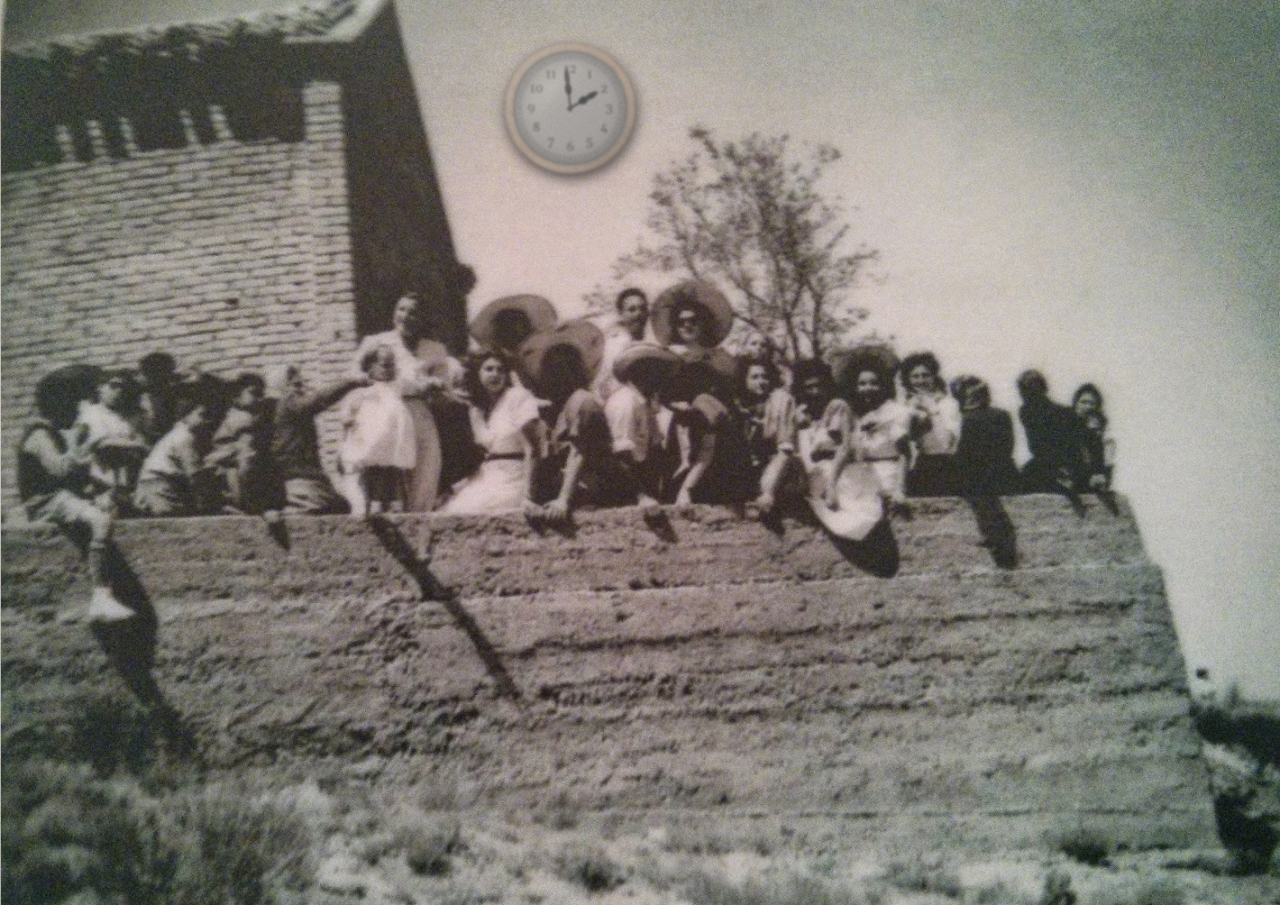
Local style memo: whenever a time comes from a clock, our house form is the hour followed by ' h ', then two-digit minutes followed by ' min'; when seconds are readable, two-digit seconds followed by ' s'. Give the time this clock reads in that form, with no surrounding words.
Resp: 1 h 59 min
